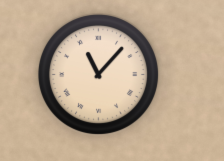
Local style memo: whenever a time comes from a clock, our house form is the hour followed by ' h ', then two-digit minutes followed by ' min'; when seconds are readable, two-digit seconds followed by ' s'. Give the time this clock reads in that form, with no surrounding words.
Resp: 11 h 07 min
